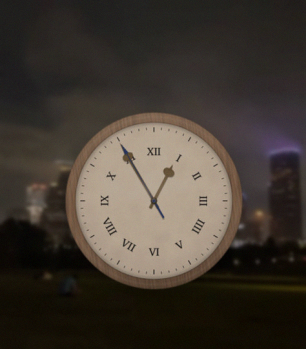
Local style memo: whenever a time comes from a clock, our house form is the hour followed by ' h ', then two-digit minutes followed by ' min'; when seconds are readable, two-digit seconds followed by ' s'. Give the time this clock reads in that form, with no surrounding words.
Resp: 12 h 54 min 55 s
